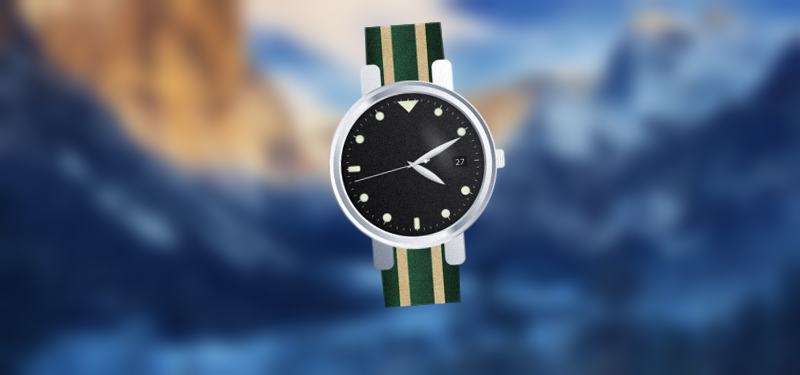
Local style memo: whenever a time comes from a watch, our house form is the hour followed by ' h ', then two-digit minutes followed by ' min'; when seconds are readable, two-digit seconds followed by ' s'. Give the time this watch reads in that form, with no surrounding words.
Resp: 4 h 10 min 43 s
